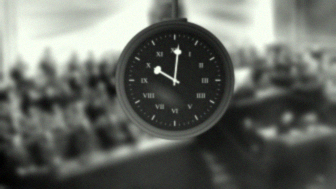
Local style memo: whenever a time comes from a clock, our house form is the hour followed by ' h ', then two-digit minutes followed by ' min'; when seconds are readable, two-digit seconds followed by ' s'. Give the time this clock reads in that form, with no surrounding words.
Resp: 10 h 01 min
